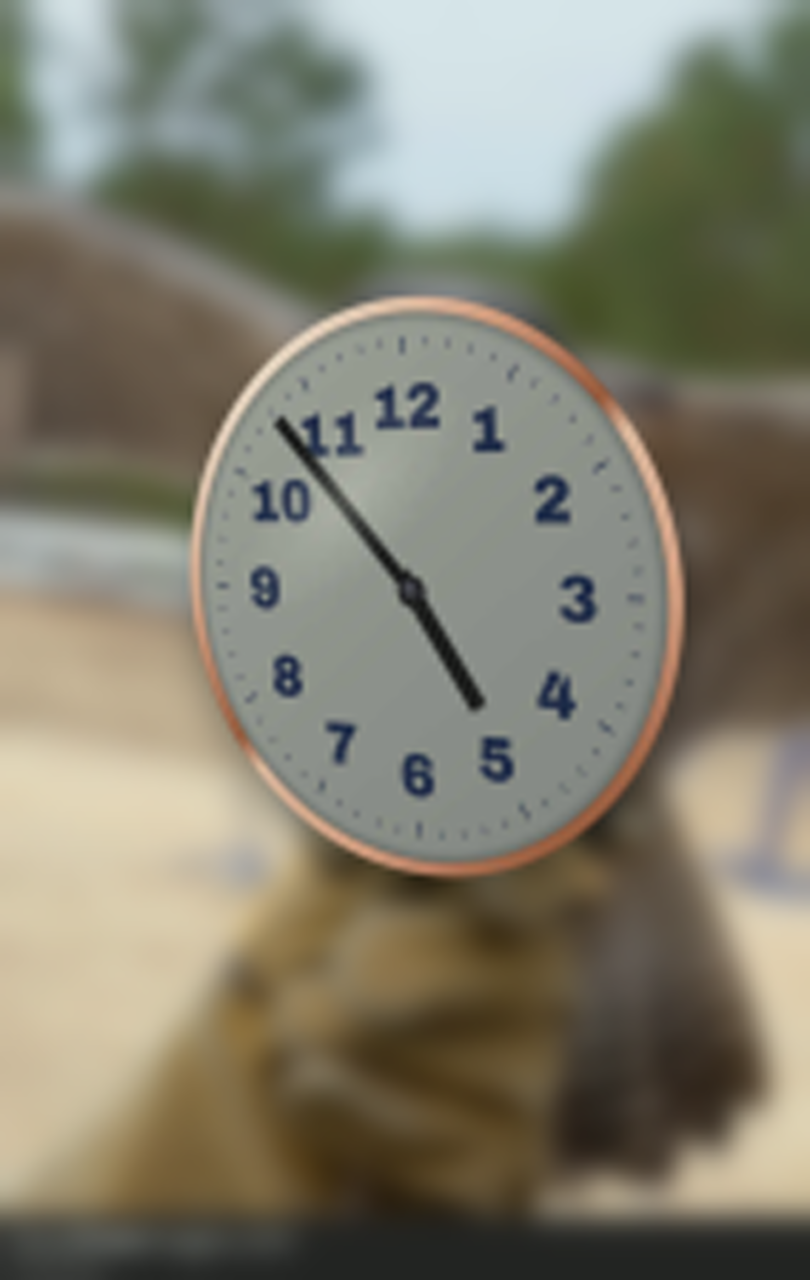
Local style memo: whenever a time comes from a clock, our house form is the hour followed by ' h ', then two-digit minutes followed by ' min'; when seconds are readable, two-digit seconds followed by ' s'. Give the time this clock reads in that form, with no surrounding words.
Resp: 4 h 53 min
